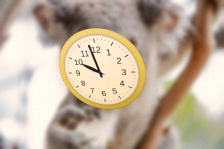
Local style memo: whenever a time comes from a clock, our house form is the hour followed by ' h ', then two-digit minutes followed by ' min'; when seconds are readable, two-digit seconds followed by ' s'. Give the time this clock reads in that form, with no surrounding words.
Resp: 9 h 58 min
